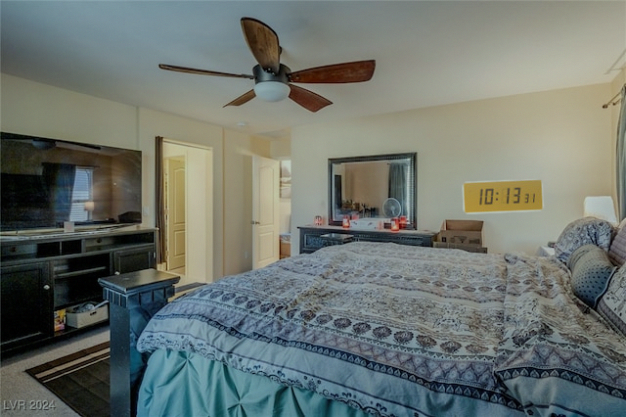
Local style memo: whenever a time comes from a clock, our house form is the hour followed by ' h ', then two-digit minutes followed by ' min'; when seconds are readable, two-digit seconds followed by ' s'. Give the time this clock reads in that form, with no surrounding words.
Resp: 10 h 13 min 31 s
